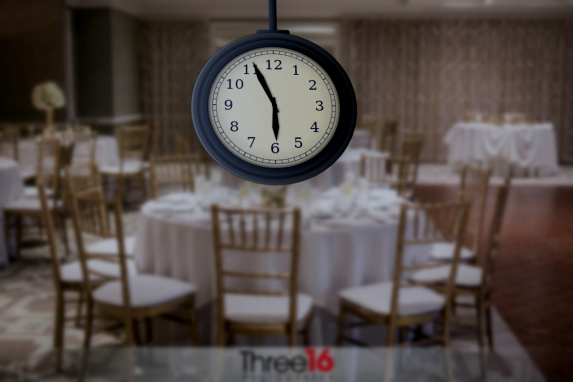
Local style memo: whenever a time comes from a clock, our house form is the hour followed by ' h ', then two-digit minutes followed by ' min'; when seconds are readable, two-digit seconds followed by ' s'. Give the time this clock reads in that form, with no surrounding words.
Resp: 5 h 56 min
